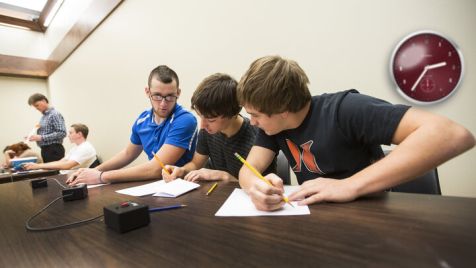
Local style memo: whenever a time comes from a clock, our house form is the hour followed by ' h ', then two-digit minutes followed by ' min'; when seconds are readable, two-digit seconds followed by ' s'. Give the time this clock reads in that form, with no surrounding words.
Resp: 2 h 36 min
